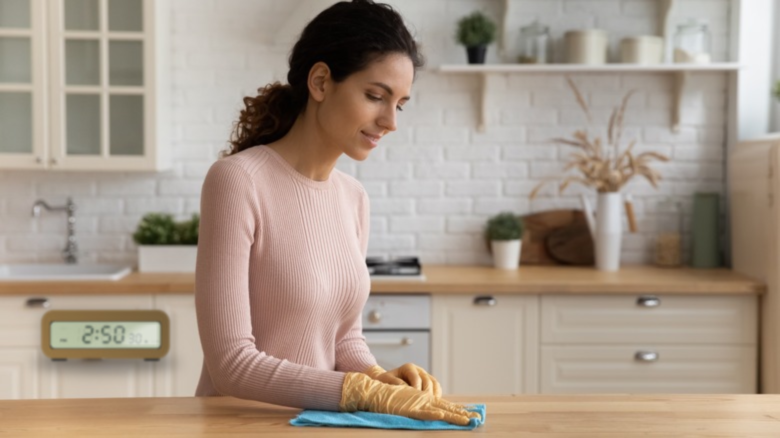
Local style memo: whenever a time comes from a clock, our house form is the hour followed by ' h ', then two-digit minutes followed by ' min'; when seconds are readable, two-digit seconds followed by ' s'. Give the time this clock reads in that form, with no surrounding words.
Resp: 2 h 50 min
